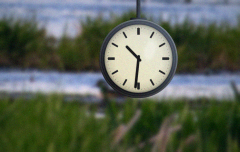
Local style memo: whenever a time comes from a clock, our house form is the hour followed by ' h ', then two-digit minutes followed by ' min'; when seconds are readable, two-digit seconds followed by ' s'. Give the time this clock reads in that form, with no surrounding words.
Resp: 10 h 31 min
